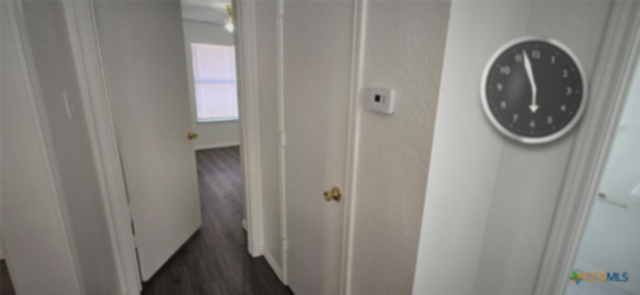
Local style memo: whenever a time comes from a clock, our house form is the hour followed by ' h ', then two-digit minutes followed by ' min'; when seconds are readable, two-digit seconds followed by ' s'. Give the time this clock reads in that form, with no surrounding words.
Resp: 5 h 57 min
